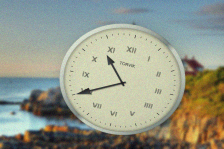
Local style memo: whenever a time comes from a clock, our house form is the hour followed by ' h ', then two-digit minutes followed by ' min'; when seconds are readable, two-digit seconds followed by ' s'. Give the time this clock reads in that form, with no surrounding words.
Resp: 10 h 40 min
